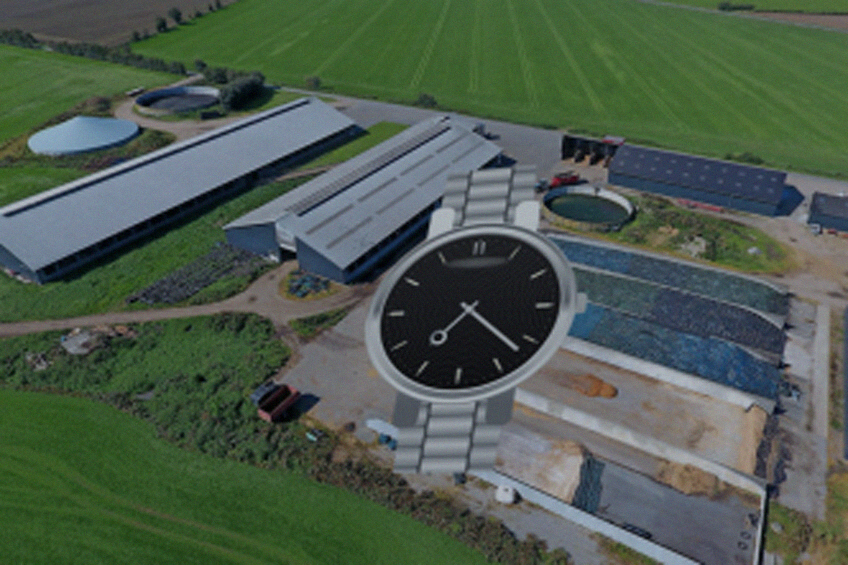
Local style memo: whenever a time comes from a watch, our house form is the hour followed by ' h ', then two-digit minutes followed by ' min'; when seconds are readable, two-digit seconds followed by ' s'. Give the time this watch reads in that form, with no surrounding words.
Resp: 7 h 22 min
